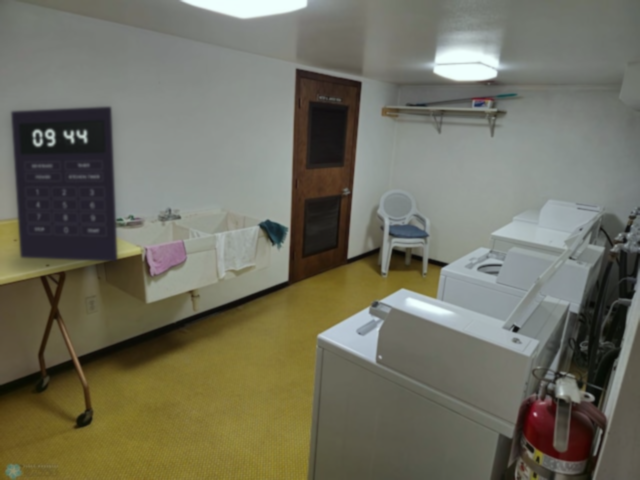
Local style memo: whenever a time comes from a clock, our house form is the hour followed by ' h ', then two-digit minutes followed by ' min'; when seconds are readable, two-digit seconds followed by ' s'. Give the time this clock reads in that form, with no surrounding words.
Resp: 9 h 44 min
